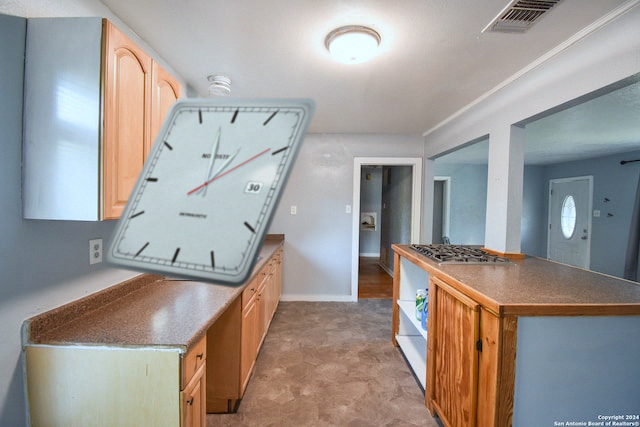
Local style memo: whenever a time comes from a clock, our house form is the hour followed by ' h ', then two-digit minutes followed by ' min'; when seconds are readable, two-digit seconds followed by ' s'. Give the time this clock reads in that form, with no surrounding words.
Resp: 12 h 58 min 09 s
